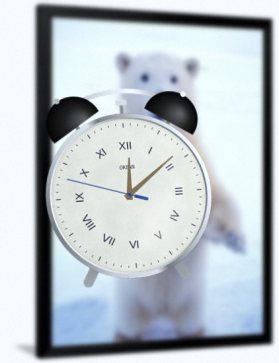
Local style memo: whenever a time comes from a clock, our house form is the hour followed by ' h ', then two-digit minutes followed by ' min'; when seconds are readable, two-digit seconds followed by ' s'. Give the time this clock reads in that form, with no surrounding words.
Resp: 12 h 08 min 48 s
